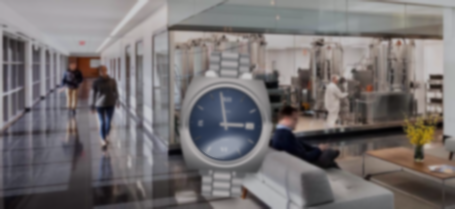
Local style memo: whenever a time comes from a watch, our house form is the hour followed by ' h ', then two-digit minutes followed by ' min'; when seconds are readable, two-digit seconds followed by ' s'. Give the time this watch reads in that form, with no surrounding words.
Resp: 2 h 58 min
